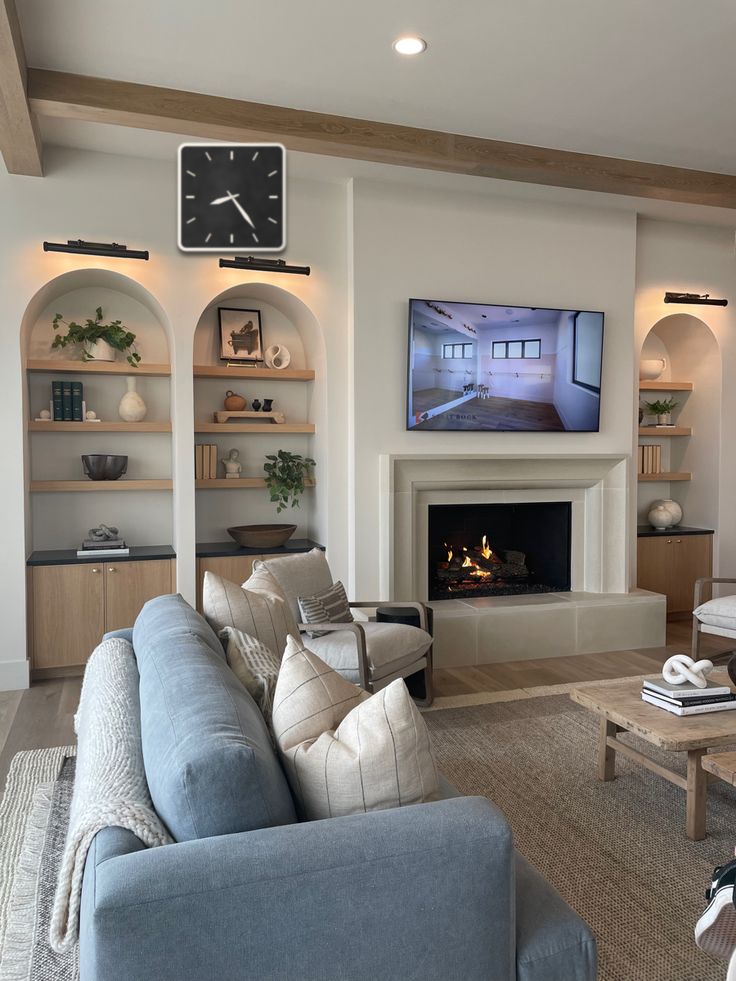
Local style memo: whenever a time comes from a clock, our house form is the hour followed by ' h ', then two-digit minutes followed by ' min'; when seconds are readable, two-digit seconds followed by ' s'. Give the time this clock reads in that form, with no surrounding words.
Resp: 8 h 24 min
